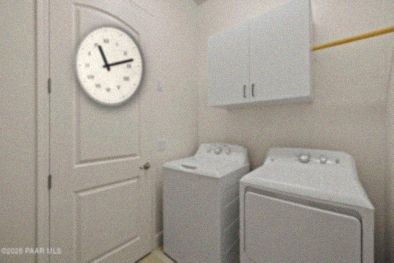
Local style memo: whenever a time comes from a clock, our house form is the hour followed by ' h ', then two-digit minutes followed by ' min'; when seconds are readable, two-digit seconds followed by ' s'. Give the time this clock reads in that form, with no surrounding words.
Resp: 11 h 13 min
